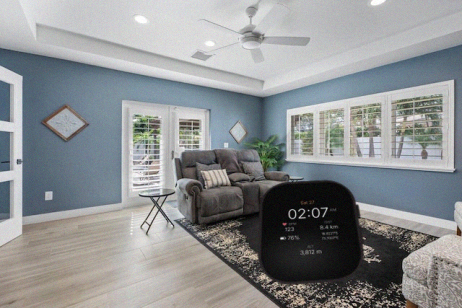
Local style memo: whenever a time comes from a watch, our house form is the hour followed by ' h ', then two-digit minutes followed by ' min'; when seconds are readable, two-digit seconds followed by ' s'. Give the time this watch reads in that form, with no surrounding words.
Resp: 2 h 07 min
